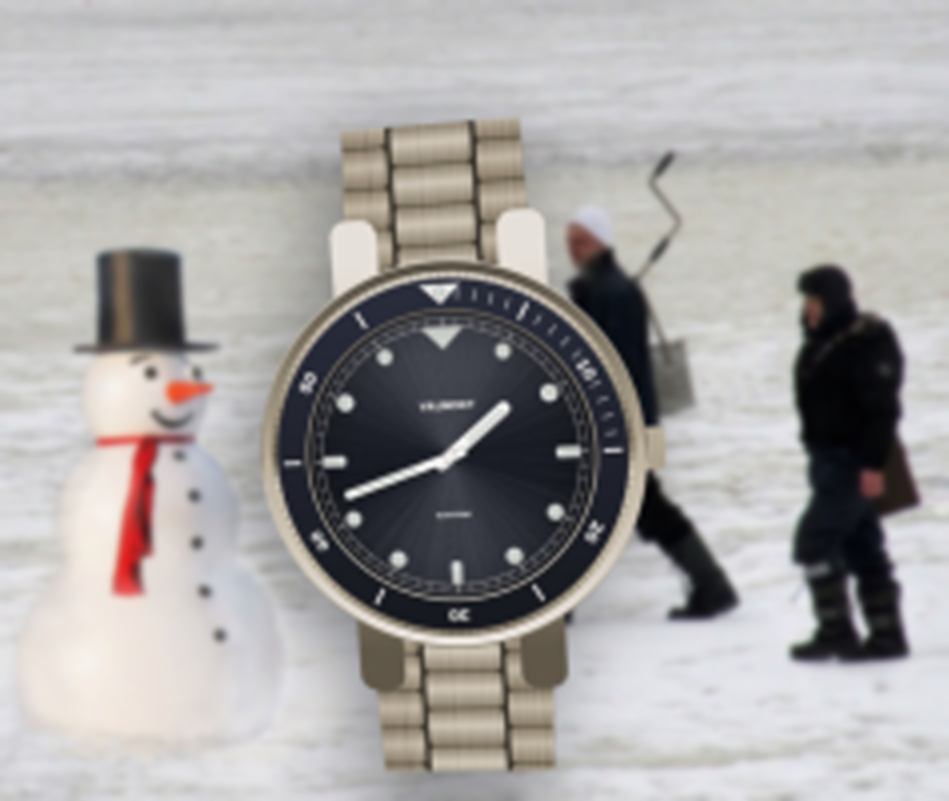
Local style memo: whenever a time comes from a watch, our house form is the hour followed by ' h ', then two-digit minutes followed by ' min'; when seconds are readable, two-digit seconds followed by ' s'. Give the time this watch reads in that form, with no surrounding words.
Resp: 1 h 42 min
